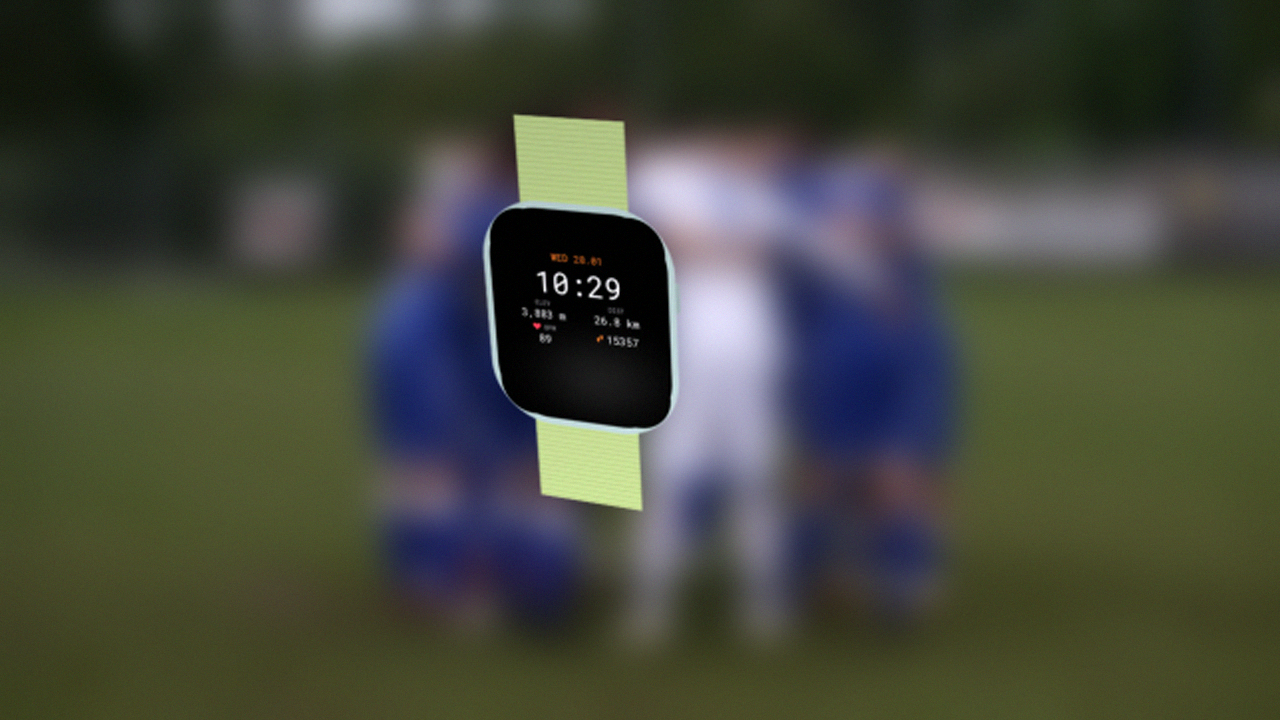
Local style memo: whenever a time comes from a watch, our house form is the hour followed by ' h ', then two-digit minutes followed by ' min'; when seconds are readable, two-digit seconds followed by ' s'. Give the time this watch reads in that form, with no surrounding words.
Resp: 10 h 29 min
